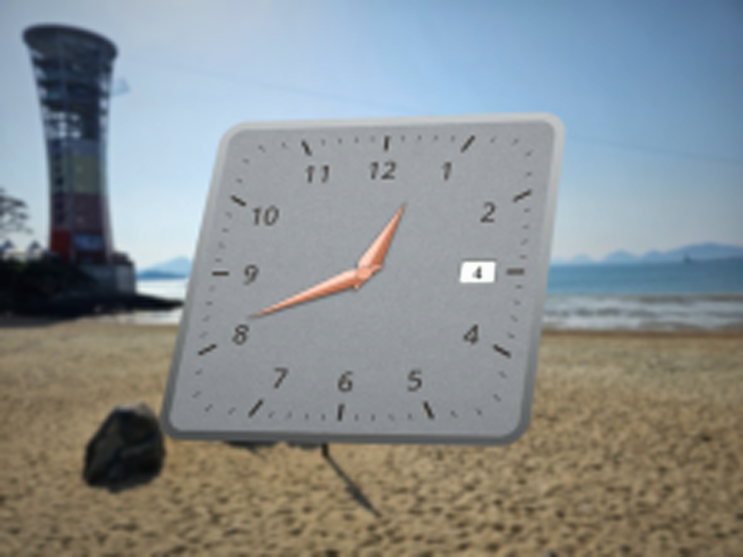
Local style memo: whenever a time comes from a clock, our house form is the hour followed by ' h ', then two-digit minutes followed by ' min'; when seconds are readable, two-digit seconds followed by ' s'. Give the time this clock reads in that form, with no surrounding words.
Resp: 12 h 41 min
